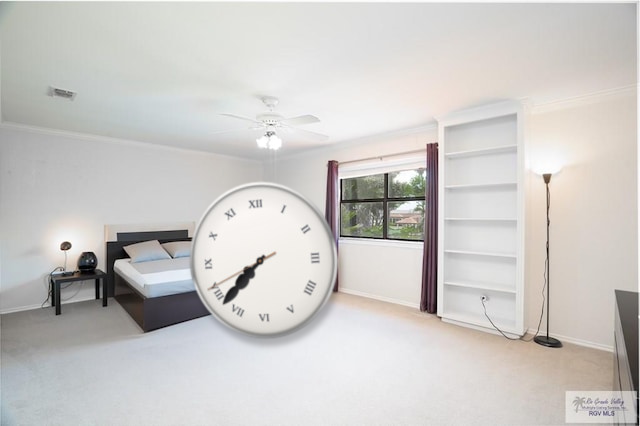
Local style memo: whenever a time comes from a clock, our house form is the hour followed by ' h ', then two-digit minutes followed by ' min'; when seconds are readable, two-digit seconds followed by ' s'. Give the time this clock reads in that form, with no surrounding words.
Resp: 7 h 37 min 41 s
